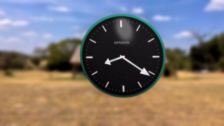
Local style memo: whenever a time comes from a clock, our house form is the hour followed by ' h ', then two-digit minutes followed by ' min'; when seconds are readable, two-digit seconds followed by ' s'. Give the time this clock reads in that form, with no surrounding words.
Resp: 8 h 21 min
